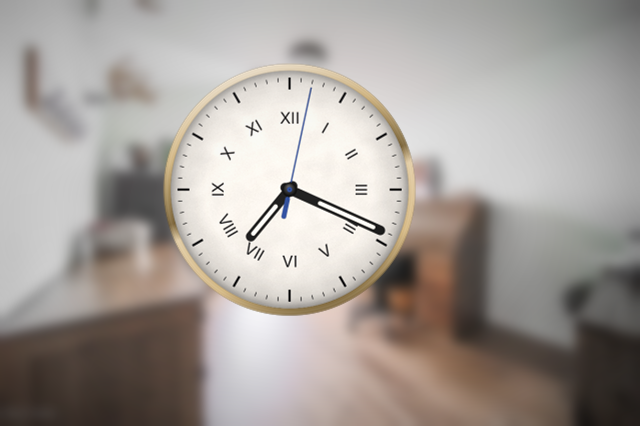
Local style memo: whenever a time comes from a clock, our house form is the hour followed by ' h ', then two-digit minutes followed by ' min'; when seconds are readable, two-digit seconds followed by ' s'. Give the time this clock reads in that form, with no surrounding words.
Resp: 7 h 19 min 02 s
